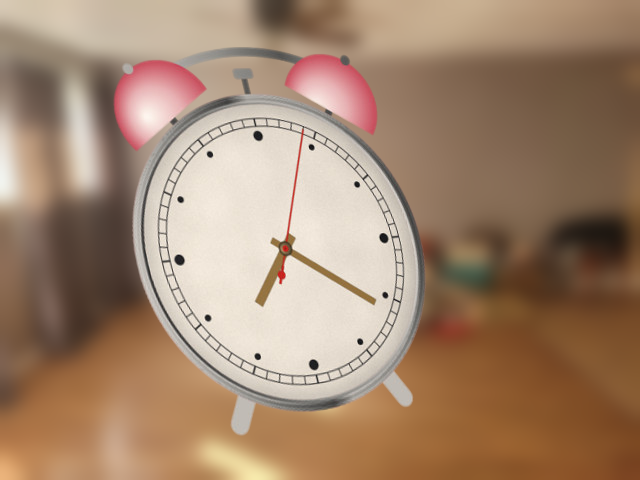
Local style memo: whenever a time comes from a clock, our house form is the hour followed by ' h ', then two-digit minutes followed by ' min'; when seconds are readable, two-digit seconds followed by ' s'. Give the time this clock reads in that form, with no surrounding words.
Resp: 7 h 21 min 04 s
